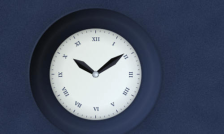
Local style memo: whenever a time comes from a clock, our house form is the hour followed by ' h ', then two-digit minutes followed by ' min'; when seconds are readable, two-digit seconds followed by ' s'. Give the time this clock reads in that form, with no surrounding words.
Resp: 10 h 09 min
